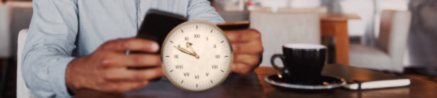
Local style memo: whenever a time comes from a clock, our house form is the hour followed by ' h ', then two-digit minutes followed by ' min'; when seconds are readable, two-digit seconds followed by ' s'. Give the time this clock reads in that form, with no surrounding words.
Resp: 10 h 49 min
